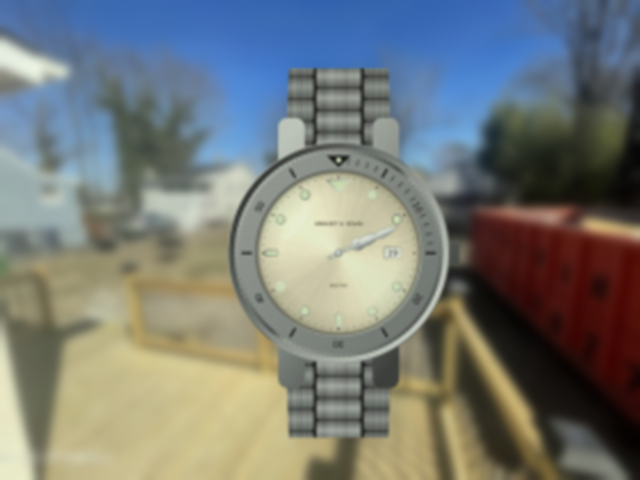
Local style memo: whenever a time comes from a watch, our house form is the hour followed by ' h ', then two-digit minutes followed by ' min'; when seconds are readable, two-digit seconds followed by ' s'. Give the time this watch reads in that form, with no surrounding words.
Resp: 2 h 11 min
